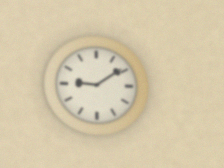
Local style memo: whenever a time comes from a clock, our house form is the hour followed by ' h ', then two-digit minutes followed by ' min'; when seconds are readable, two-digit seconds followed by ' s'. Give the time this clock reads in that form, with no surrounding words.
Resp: 9 h 09 min
